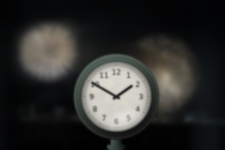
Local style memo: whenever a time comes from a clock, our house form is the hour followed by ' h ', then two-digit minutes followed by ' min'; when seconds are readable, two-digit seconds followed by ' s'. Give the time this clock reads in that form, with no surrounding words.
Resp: 1 h 50 min
